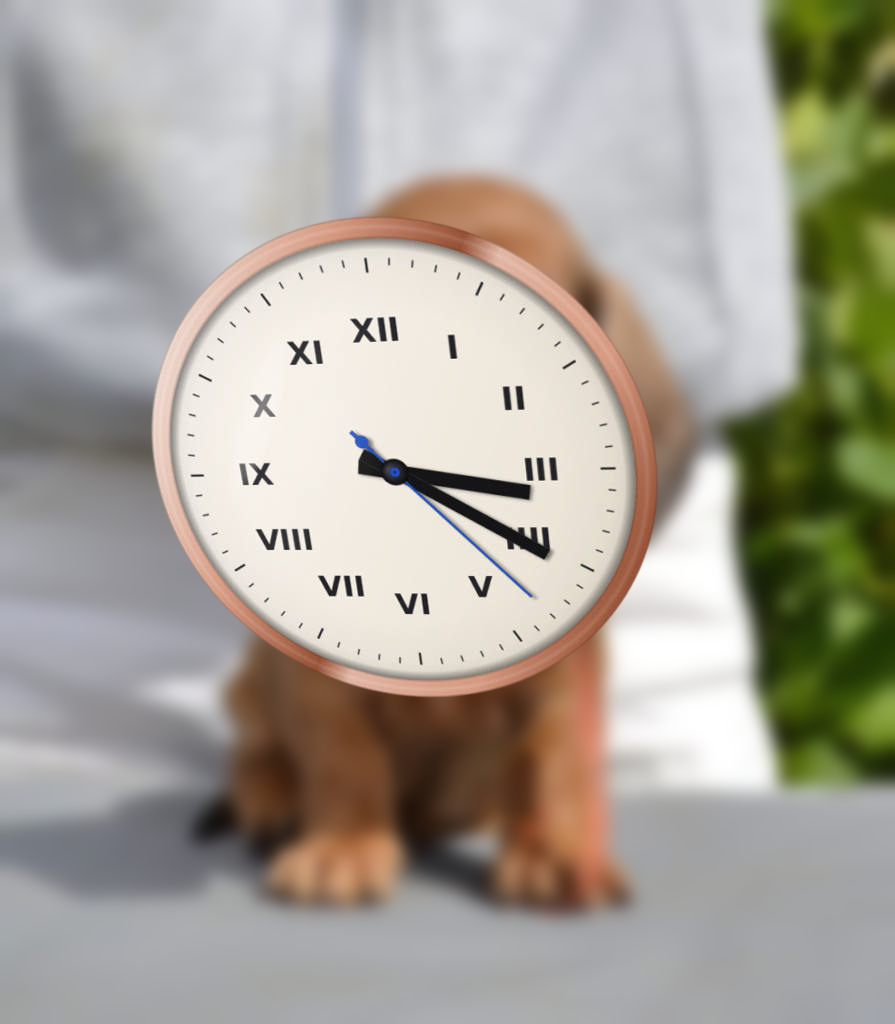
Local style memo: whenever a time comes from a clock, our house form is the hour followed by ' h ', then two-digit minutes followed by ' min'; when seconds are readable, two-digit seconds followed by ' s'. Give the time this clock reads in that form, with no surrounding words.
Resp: 3 h 20 min 23 s
